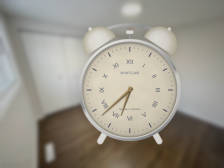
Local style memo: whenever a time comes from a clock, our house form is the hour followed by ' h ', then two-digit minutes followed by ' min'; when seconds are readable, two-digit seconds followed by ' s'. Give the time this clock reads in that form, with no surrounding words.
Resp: 6 h 38 min
